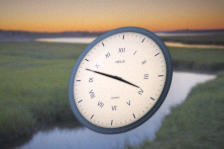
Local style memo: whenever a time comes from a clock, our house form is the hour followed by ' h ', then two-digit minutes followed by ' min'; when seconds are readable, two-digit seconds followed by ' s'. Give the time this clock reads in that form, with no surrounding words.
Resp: 3 h 48 min
